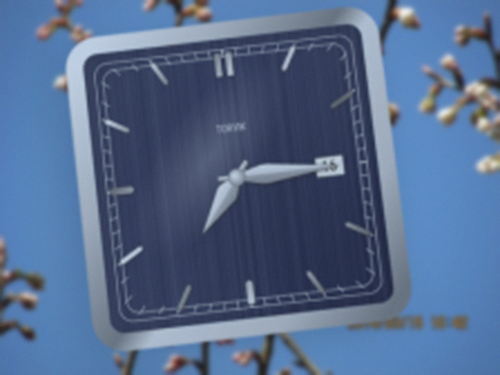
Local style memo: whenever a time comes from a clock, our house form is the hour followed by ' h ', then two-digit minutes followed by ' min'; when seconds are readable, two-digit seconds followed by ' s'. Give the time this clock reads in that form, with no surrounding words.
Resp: 7 h 15 min
